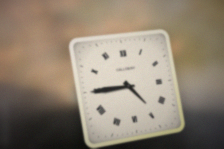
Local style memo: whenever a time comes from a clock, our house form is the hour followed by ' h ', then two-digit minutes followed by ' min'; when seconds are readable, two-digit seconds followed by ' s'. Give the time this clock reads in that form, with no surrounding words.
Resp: 4 h 45 min
